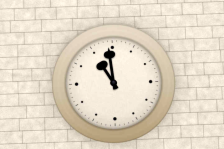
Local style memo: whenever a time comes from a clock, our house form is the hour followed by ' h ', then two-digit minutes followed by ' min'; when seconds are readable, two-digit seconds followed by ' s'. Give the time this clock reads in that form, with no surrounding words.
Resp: 10 h 59 min
